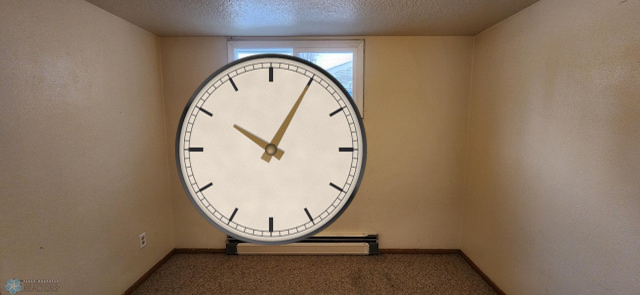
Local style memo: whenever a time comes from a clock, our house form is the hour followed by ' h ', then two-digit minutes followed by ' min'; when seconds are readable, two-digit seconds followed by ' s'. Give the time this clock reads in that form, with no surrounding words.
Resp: 10 h 05 min
